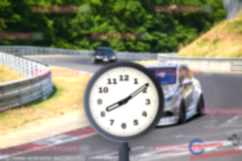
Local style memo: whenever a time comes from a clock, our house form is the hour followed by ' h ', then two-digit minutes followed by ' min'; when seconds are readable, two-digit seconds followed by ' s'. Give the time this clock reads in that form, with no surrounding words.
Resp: 8 h 09 min
